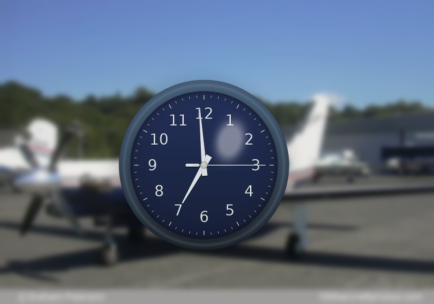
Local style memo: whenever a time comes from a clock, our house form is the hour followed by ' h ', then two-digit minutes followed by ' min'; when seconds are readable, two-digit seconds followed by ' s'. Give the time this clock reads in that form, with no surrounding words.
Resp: 6 h 59 min 15 s
